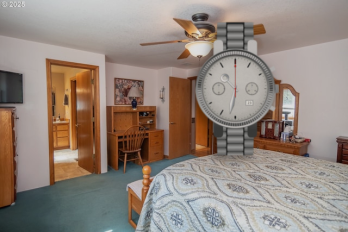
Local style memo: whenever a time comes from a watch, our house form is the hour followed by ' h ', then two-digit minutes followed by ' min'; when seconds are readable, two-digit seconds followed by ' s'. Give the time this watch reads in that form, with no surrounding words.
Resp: 10 h 32 min
